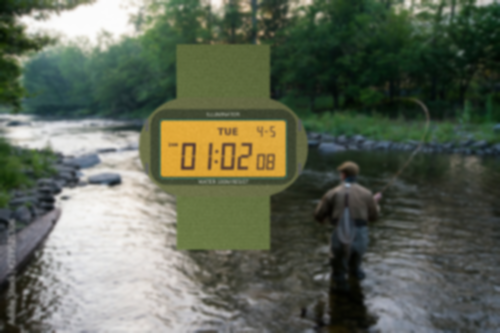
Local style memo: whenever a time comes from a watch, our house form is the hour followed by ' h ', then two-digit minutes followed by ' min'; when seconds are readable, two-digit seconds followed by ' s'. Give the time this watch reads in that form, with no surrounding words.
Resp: 1 h 02 min 08 s
